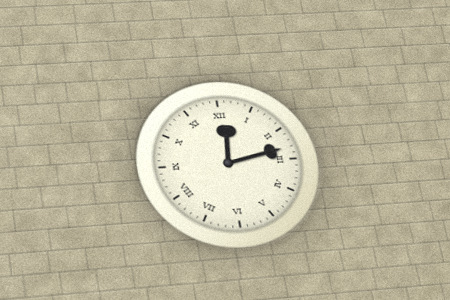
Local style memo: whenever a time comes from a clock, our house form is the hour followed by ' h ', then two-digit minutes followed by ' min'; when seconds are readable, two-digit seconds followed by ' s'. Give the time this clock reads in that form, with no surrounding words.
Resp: 12 h 13 min
